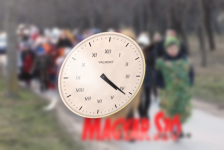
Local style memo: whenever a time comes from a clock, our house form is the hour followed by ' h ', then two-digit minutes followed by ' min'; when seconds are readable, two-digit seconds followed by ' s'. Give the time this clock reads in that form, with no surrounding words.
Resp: 4 h 21 min
